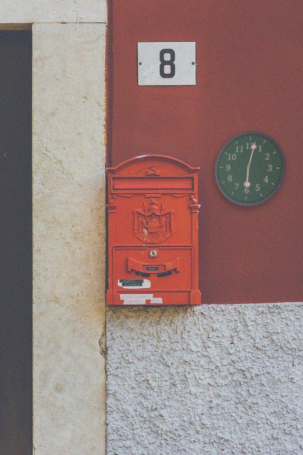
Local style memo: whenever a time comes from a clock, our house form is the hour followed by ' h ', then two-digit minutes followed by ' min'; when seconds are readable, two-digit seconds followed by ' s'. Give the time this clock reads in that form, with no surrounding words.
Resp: 6 h 02 min
